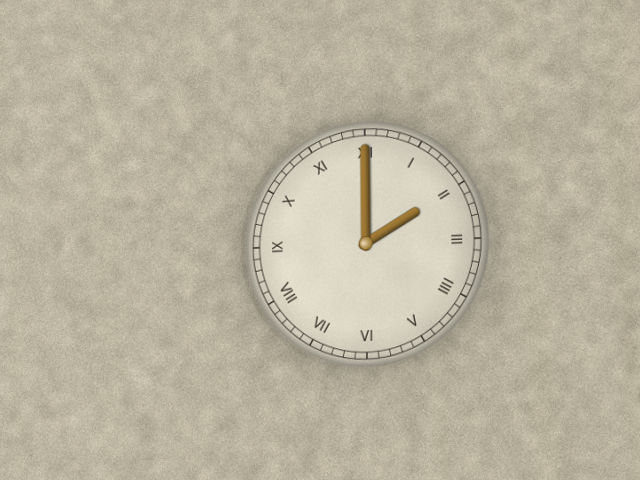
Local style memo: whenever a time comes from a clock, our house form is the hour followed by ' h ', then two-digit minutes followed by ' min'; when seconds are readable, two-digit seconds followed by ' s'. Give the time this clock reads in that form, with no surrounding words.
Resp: 2 h 00 min
